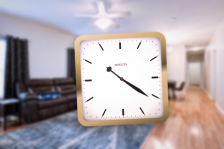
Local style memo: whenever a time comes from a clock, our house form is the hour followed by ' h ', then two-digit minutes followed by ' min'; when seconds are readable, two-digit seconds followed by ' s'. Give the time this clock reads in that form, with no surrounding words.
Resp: 10 h 21 min
